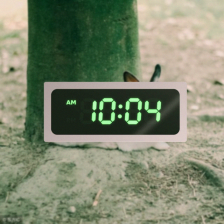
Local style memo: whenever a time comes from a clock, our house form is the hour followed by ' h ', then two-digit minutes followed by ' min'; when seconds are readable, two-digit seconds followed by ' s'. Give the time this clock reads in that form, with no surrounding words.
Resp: 10 h 04 min
